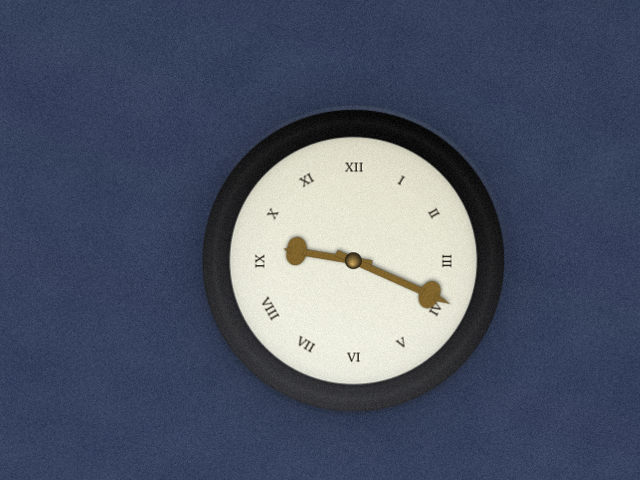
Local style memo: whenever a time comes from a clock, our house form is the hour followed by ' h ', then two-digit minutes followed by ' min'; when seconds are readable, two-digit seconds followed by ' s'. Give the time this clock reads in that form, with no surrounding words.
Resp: 9 h 19 min
